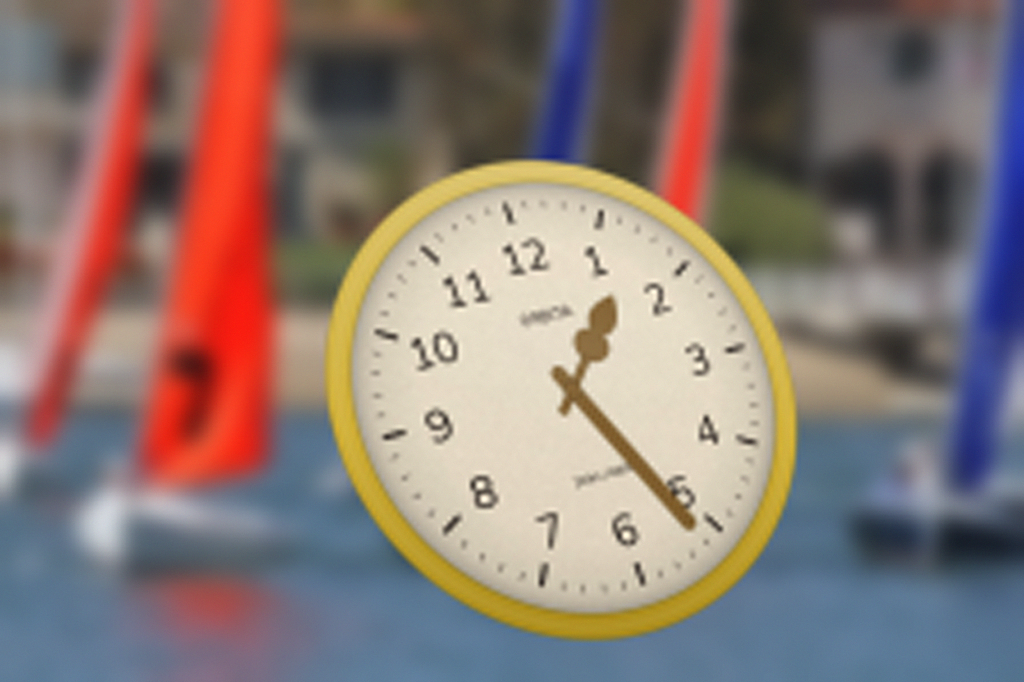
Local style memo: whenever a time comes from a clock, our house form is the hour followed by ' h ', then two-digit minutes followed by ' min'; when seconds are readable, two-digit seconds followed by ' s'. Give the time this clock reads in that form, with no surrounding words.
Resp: 1 h 26 min
